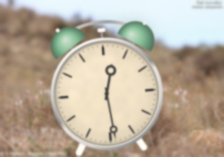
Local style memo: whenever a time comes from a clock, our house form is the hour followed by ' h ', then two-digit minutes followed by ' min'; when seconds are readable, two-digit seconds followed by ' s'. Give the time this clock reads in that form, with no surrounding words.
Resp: 12 h 29 min
